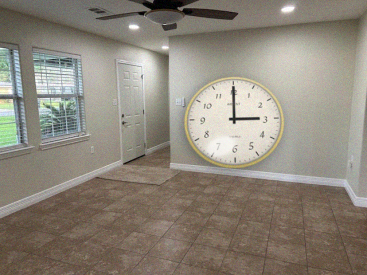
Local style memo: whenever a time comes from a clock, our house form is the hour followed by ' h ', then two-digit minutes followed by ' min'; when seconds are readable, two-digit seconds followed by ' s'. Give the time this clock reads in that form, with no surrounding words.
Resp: 3 h 00 min
